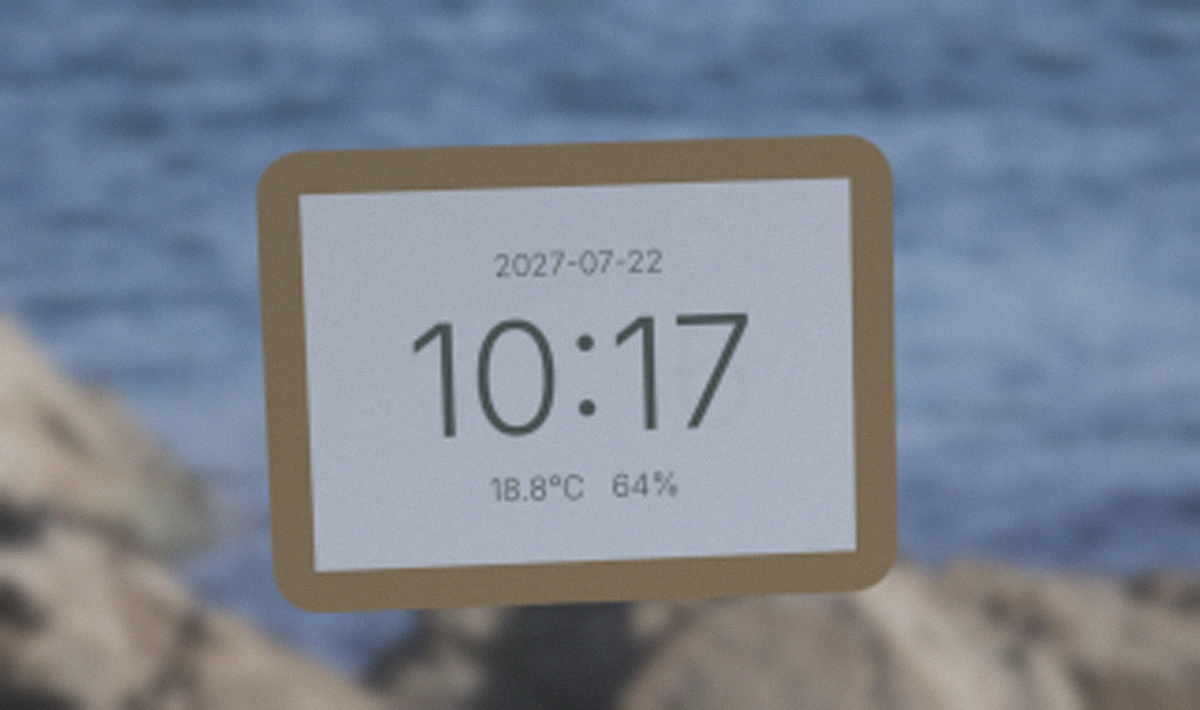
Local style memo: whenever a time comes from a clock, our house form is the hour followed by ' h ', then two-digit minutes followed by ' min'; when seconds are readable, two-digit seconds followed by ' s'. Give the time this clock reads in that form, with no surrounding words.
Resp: 10 h 17 min
